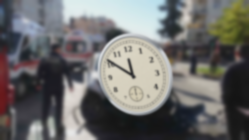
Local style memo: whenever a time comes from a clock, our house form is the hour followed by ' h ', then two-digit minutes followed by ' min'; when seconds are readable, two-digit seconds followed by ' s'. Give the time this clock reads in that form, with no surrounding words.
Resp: 11 h 51 min
